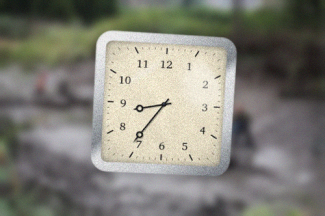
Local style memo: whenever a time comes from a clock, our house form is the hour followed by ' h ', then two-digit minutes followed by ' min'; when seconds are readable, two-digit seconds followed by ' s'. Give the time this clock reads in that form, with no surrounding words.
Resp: 8 h 36 min
